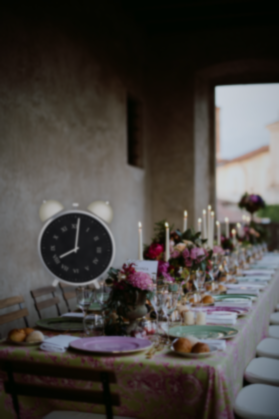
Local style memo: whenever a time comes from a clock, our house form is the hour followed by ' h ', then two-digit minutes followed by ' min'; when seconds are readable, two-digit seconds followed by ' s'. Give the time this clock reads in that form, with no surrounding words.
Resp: 8 h 01 min
